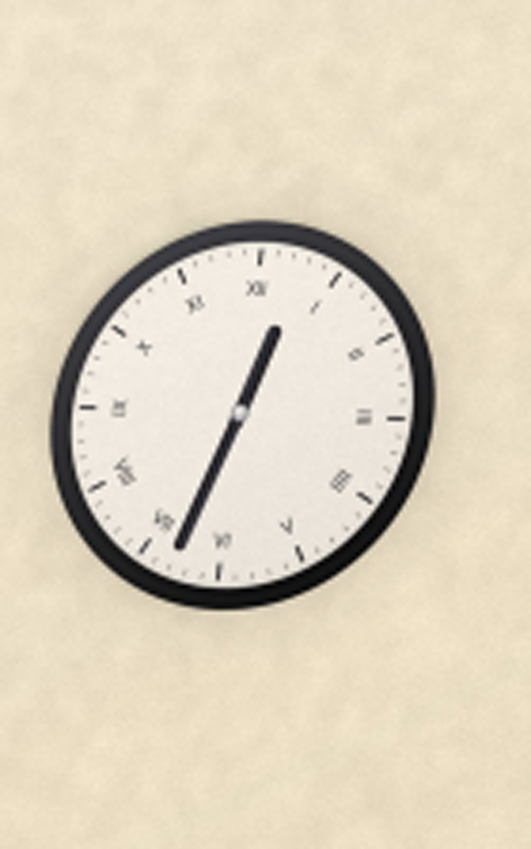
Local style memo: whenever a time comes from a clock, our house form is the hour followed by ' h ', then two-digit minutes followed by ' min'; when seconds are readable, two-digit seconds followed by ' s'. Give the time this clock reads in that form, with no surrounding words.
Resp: 12 h 33 min
